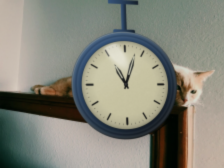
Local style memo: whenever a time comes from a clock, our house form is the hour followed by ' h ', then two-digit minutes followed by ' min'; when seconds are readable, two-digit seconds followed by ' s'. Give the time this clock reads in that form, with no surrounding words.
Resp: 11 h 03 min
